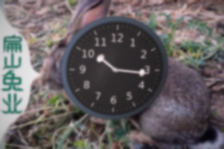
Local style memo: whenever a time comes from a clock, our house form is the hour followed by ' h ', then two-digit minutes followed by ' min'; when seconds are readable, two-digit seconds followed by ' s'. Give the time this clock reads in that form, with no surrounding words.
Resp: 10 h 16 min
